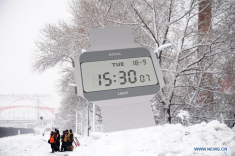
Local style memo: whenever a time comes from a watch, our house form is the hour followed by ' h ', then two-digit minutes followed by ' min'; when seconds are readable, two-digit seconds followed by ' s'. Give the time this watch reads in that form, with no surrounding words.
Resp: 15 h 30 min 07 s
